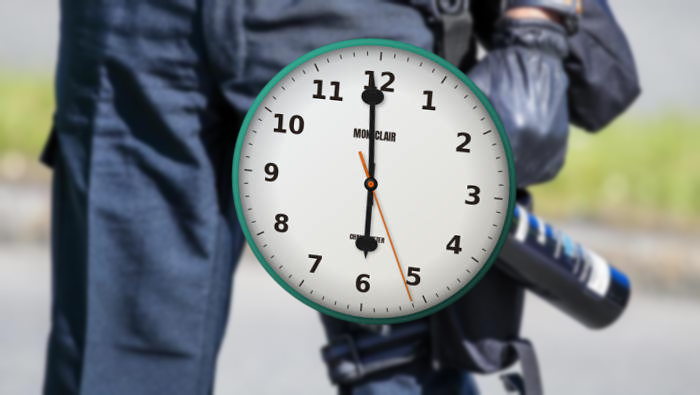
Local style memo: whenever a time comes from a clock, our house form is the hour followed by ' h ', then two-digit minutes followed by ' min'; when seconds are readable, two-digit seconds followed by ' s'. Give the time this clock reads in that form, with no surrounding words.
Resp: 5 h 59 min 26 s
